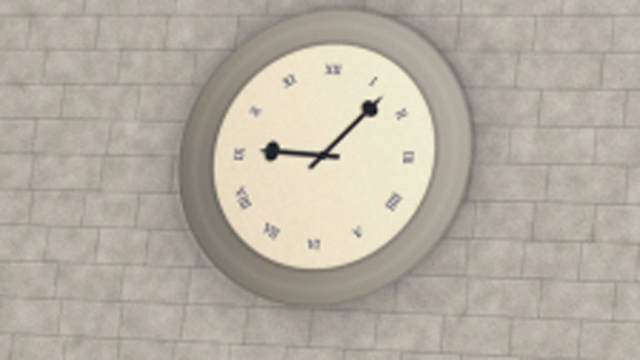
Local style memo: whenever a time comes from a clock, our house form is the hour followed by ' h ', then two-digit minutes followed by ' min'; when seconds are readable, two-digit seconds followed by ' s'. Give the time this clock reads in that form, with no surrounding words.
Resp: 9 h 07 min
